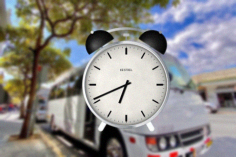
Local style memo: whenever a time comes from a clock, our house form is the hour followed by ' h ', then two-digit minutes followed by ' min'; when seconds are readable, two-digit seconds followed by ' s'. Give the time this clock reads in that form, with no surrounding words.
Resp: 6 h 41 min
